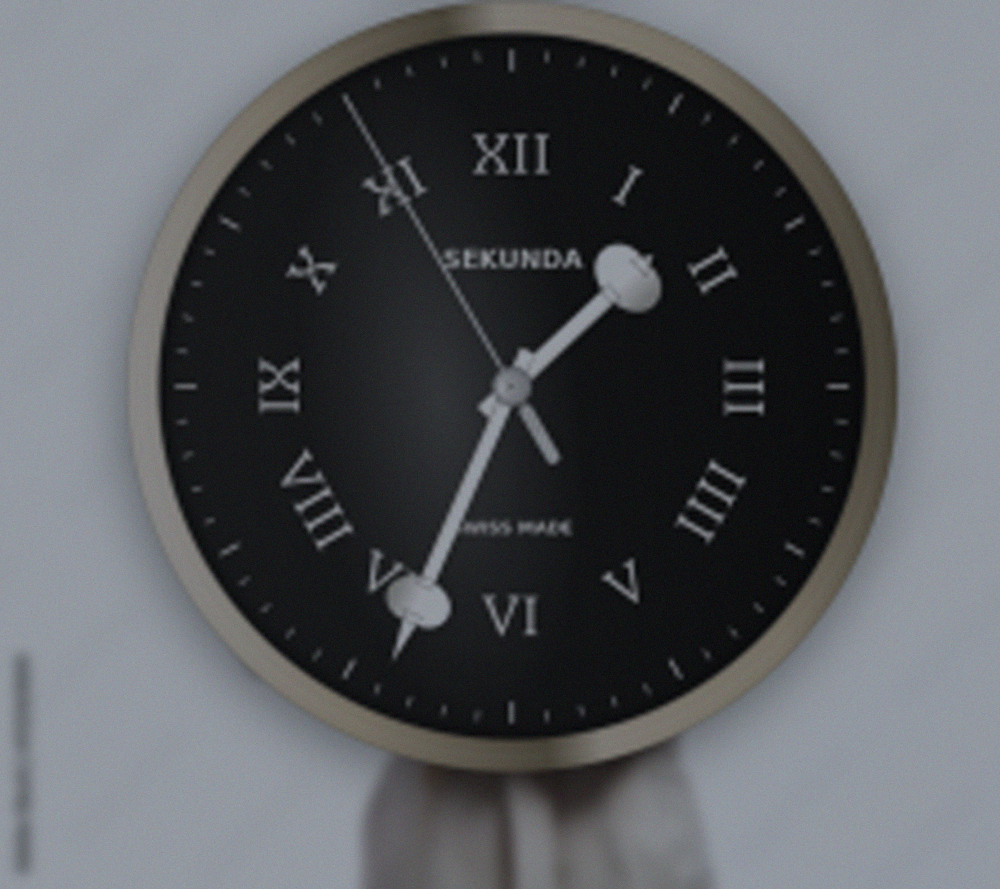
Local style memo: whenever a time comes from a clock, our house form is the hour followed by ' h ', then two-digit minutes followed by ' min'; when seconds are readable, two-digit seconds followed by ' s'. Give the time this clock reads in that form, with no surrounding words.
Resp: 1 h 33 min 55 s
